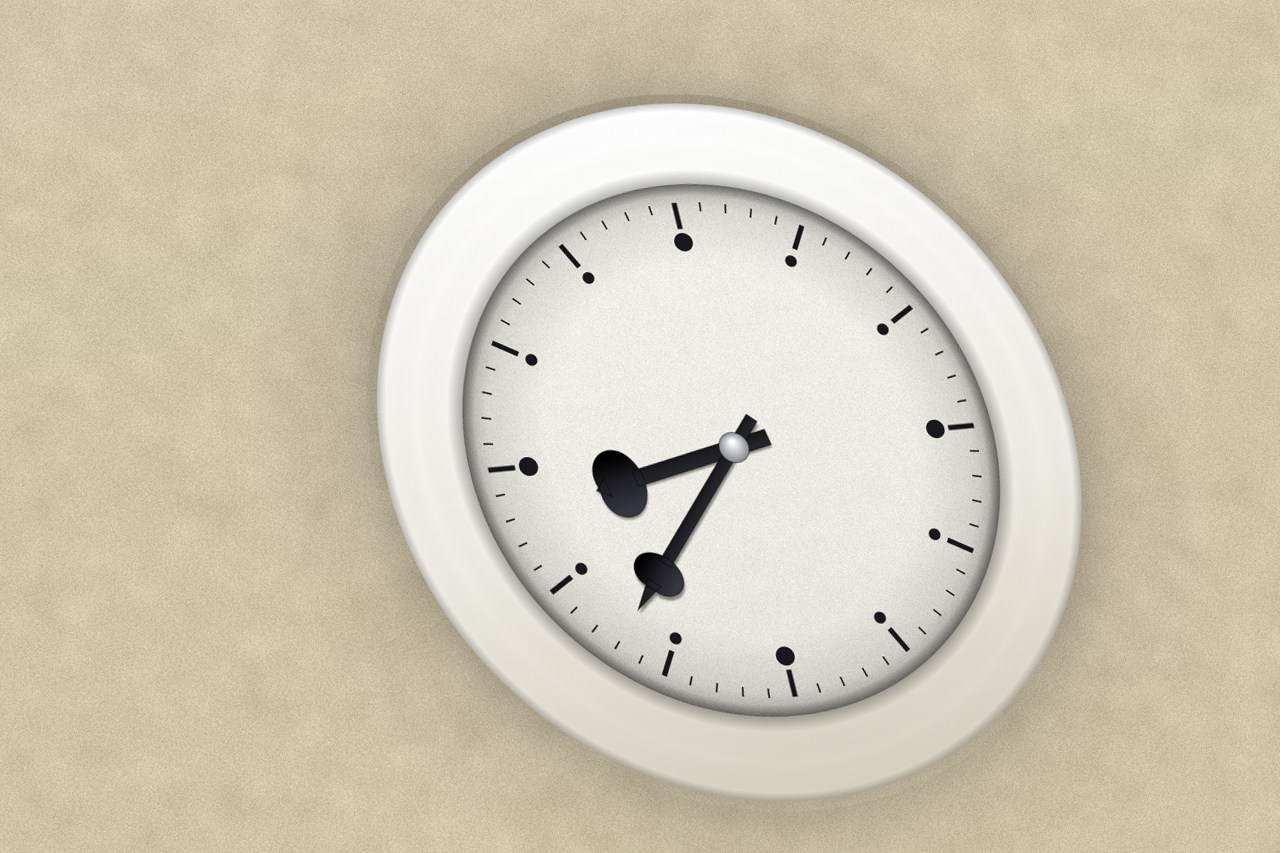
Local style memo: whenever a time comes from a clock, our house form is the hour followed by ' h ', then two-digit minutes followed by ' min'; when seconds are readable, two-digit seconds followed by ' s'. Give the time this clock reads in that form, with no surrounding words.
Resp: 8 h 37 min
